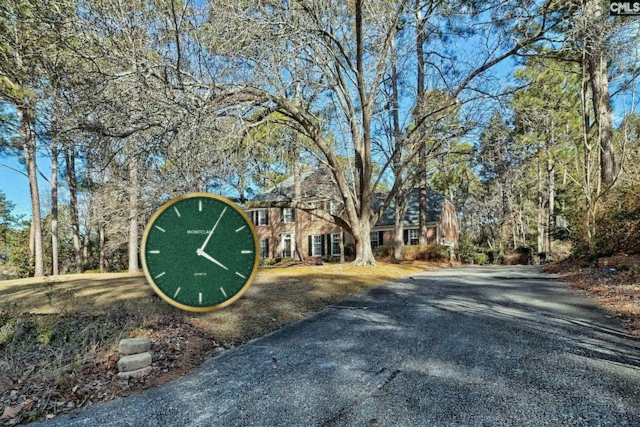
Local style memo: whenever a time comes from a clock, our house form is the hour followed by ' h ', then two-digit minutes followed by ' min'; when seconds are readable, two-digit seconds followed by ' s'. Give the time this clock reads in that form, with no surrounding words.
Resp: 4 h 05 min
